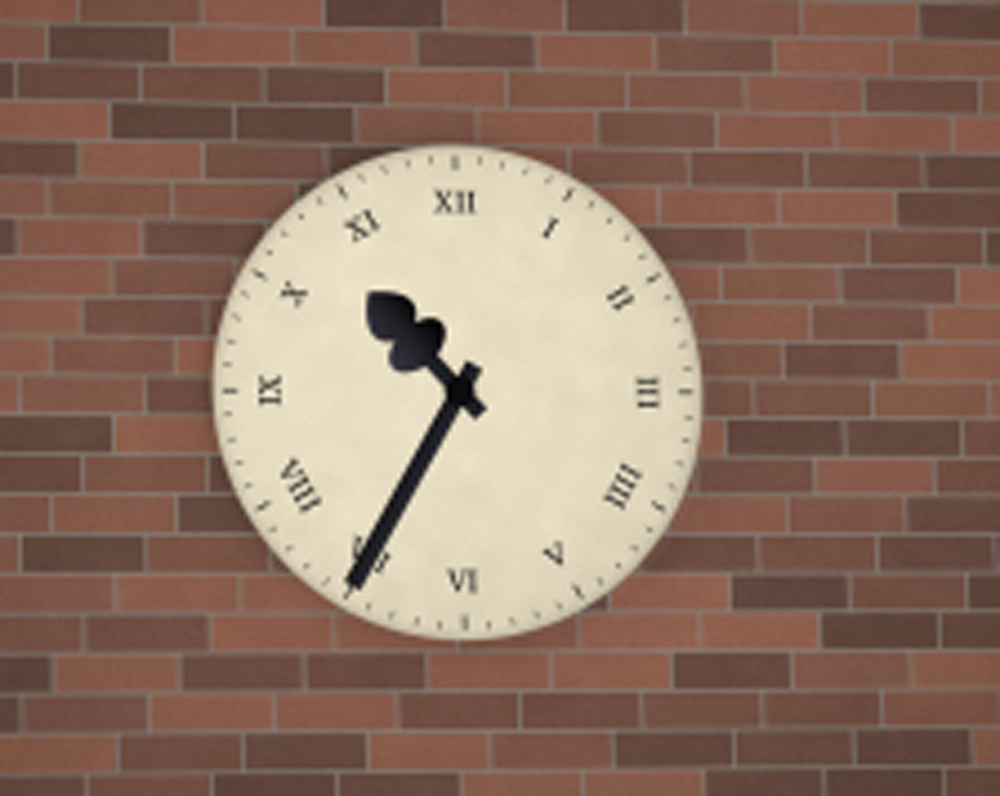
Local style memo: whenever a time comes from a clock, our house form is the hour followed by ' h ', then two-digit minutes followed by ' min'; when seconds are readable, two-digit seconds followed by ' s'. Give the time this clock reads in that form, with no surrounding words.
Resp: 10 h 35 min
